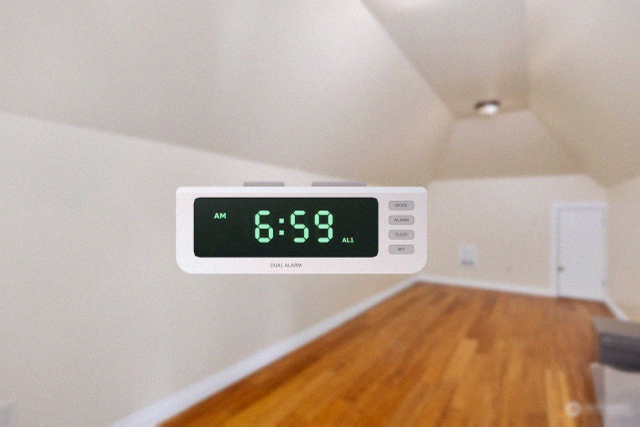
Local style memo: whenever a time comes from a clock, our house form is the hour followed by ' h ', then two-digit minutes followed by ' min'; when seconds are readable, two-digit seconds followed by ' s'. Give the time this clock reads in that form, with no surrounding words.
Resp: 6 h 59 min
